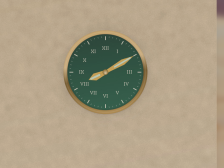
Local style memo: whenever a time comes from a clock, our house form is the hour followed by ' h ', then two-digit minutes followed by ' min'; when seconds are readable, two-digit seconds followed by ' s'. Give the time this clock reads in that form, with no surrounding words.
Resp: 8 h 10 min
